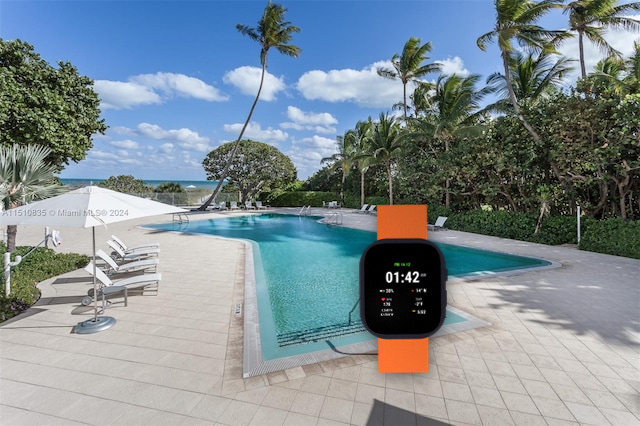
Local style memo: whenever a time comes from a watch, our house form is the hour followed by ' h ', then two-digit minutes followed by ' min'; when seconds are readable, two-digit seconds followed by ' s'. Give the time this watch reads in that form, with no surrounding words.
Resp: 1 h 42 min
